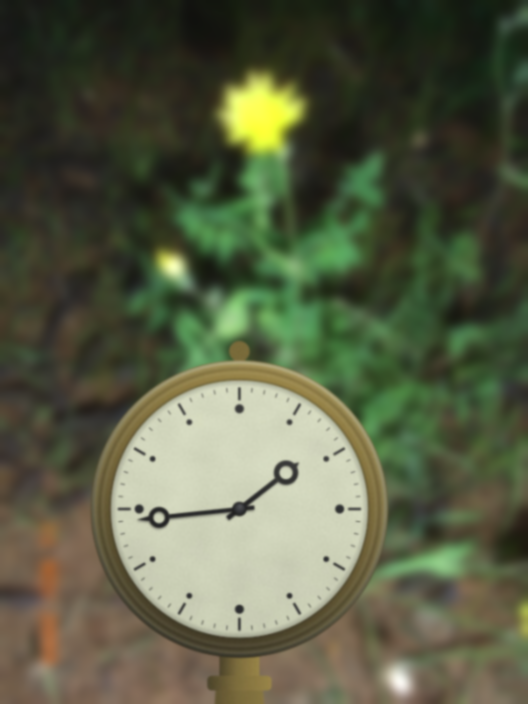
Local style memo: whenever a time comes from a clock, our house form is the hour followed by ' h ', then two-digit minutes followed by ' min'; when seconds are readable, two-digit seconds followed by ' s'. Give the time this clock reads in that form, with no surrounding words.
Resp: 1 h 44 min
